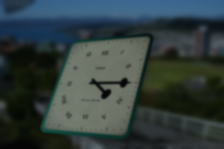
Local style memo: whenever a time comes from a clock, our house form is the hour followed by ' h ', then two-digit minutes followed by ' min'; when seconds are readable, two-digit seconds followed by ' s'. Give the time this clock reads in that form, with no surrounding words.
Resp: 4 h 15 min
